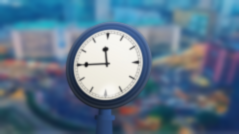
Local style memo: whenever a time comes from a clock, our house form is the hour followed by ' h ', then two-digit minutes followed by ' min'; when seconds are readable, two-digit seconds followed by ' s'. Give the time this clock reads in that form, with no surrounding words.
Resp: 11 h 45 min
